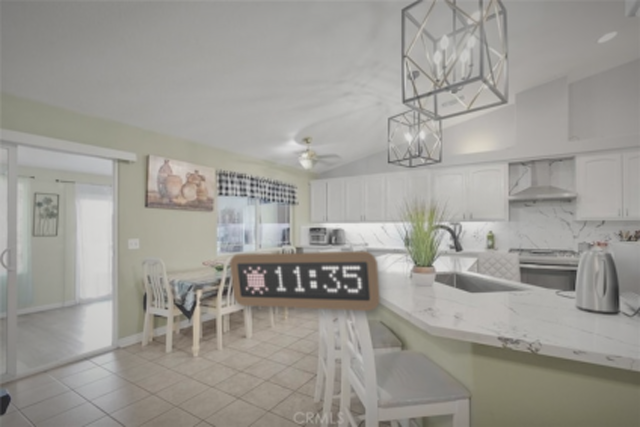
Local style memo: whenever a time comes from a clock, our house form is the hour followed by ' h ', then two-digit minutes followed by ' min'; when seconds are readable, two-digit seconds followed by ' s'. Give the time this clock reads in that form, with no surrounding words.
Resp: 11 h 35 min
